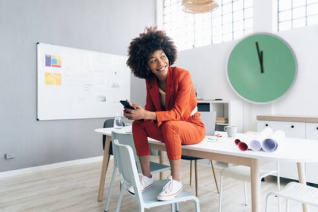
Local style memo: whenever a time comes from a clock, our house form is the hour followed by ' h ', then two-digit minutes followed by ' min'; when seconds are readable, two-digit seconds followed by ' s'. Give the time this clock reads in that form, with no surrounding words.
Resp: 11 h 58 min
